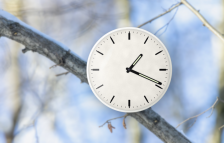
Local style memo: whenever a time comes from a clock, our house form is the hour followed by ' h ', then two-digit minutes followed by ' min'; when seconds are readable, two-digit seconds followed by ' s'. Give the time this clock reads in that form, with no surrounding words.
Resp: 1 h 19 min
